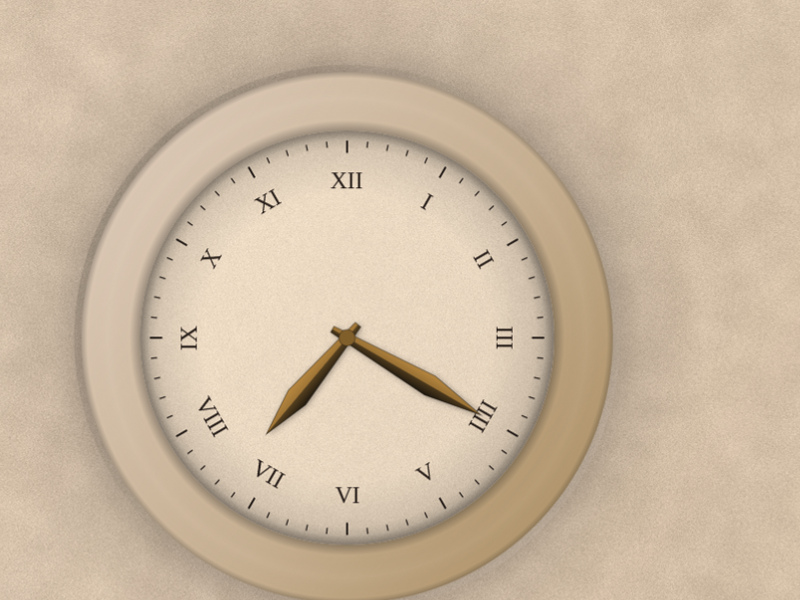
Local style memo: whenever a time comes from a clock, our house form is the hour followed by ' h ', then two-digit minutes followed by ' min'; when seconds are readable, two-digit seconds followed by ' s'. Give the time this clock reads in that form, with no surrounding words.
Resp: 7 h 20 min
